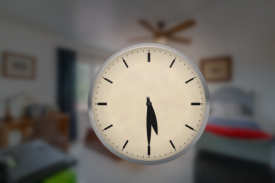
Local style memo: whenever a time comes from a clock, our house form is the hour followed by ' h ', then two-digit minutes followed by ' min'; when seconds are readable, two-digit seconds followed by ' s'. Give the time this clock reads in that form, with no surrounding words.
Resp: 5 h 30 min
